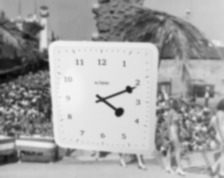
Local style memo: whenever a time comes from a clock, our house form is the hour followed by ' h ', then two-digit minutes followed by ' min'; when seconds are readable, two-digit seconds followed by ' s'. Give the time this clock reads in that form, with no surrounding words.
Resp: 4 h 11 min
